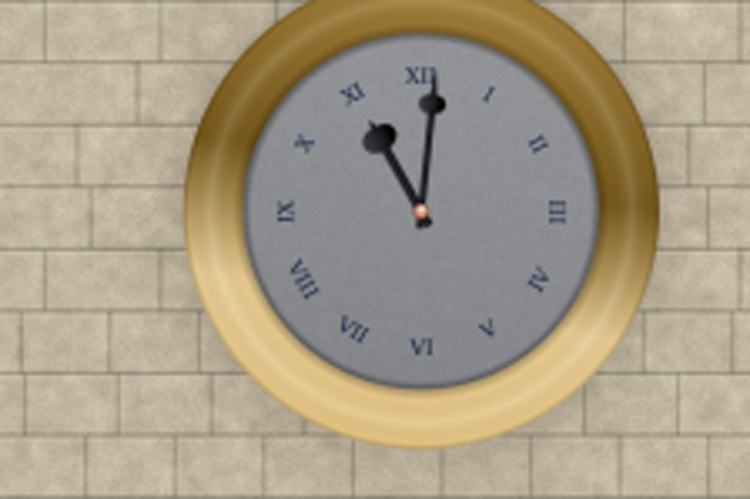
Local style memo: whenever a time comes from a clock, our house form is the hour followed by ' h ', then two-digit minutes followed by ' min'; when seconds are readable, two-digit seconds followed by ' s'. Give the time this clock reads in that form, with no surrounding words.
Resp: 11 h 01 min
